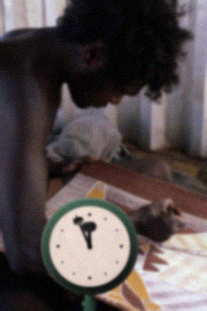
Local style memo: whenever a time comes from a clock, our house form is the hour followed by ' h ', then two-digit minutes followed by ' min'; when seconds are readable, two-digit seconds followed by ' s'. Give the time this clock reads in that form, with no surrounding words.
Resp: 11 h 56 min
